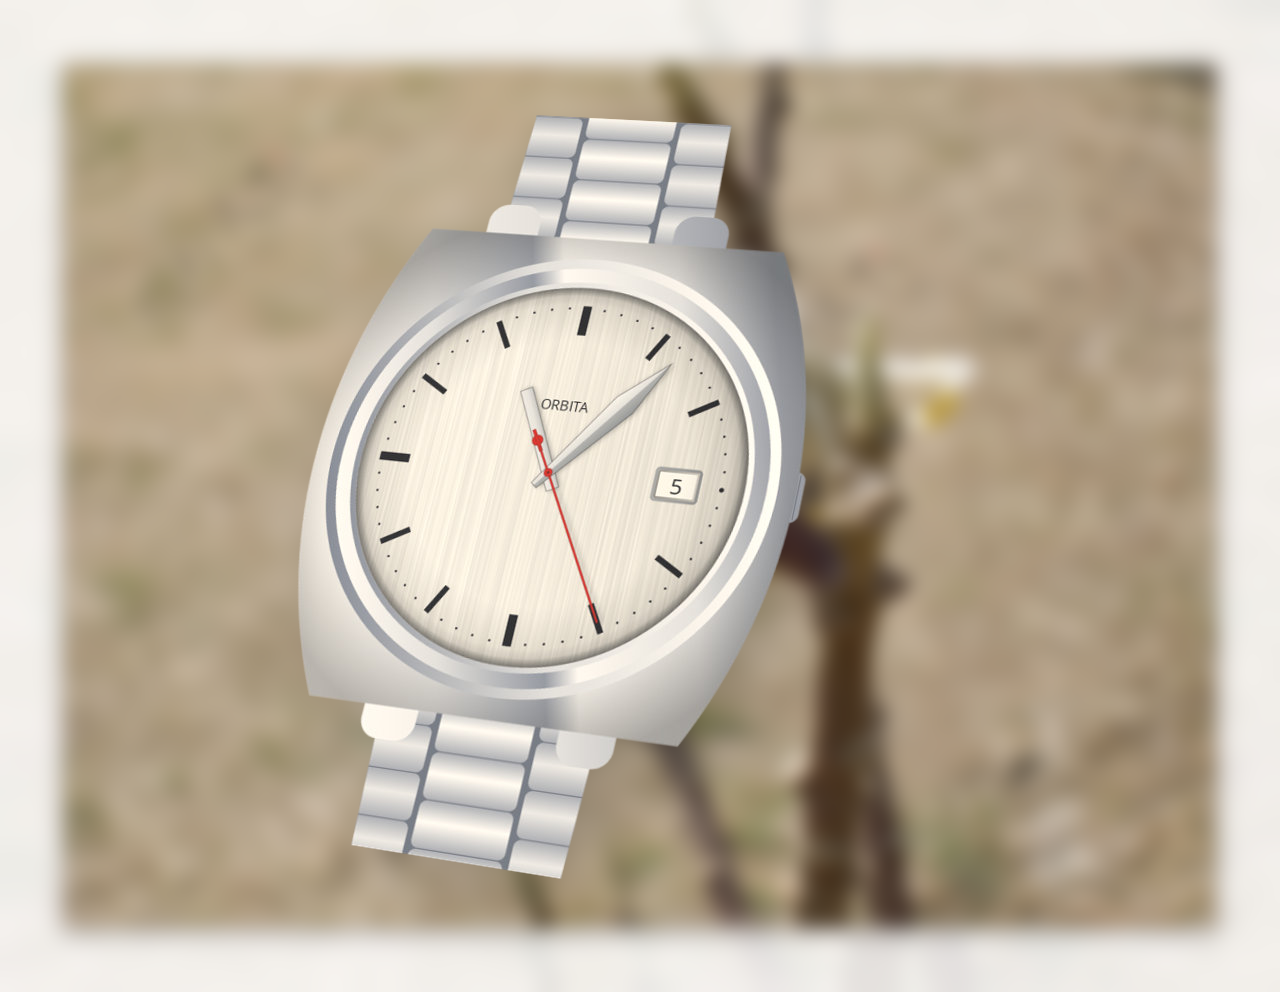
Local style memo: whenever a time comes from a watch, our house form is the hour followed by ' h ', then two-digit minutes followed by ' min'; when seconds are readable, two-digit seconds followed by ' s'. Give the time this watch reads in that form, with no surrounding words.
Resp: 11 h 06 min 25 s
